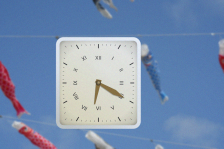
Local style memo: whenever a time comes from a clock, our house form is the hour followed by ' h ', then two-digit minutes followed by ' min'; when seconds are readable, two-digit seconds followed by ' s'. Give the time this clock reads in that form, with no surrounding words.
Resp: 6 h 20 min
